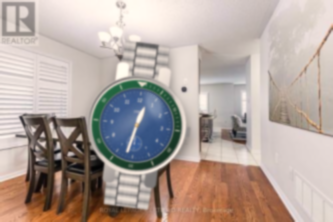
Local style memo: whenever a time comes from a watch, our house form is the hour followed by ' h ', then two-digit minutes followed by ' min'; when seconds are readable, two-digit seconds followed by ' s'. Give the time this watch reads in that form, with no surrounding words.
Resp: 12 h 32 min
